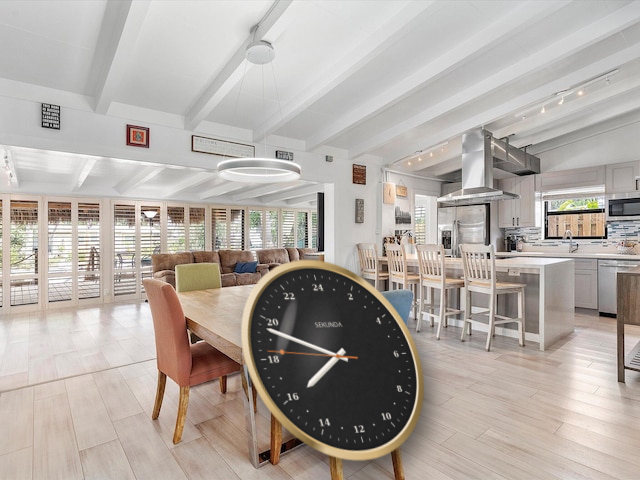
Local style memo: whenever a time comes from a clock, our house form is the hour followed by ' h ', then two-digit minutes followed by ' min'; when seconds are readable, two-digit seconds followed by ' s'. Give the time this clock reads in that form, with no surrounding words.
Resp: 15 h 48 min 46 s
